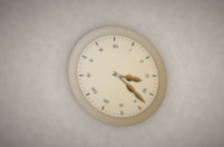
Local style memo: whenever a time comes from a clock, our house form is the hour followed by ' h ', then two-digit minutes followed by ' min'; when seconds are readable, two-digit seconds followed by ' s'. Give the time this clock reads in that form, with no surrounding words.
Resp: 3 h 23 min
